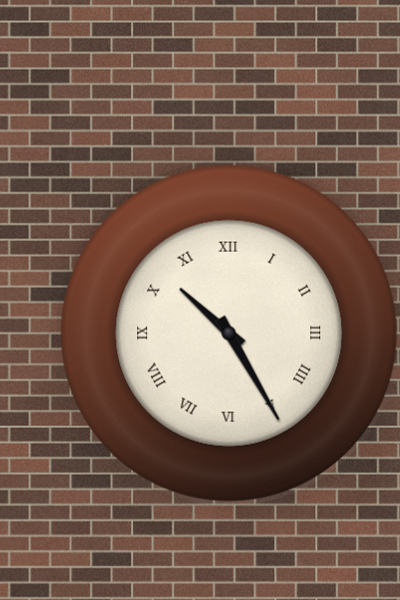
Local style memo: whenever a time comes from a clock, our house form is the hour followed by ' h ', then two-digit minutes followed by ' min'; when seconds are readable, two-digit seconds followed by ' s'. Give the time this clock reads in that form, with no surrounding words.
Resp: 10 h 25 min
